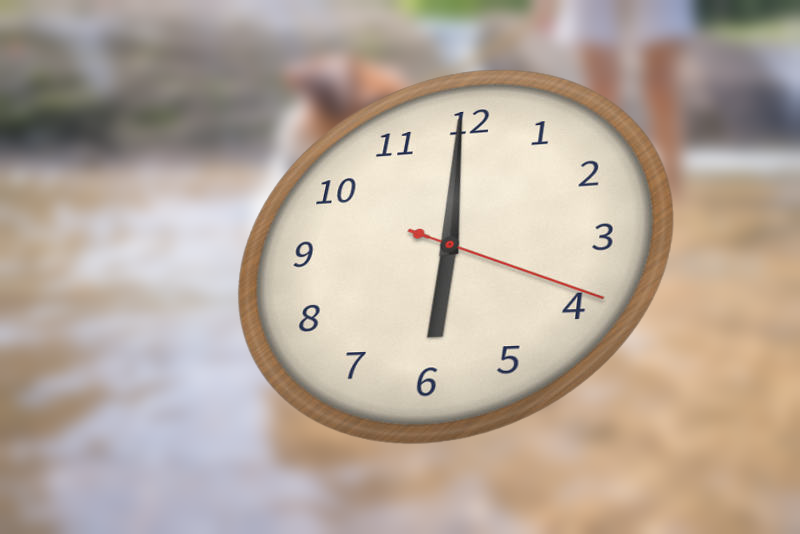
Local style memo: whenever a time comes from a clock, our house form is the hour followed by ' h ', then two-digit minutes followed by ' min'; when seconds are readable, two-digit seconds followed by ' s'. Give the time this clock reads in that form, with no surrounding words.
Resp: 5 h 59 min 19 s
